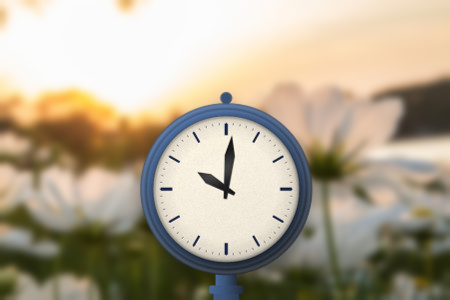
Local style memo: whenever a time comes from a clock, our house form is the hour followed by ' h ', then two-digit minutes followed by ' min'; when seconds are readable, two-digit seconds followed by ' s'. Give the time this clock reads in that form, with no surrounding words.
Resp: 10 h 01 min
